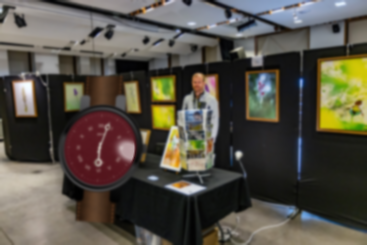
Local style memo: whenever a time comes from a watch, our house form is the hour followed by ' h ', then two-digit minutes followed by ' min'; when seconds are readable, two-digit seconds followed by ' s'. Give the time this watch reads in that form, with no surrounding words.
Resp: 6 h 03 min
